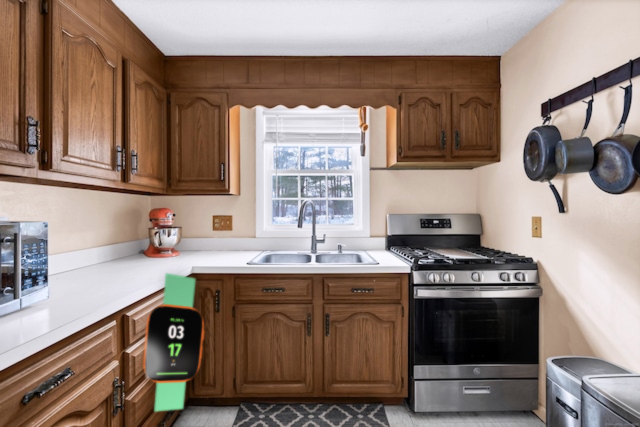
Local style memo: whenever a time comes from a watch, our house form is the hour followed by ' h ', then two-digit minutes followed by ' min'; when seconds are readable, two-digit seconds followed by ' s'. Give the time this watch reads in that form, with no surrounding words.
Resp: 3 h 17 min
